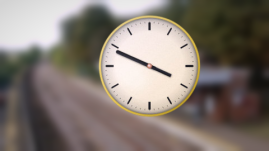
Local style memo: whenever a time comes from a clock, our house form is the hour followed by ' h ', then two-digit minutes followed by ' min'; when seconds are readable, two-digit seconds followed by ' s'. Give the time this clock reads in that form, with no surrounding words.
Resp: 3 h 49 min
